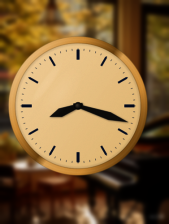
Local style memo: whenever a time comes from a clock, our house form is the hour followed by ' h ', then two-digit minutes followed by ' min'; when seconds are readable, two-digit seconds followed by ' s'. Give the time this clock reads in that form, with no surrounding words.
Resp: 8 h 18 min
